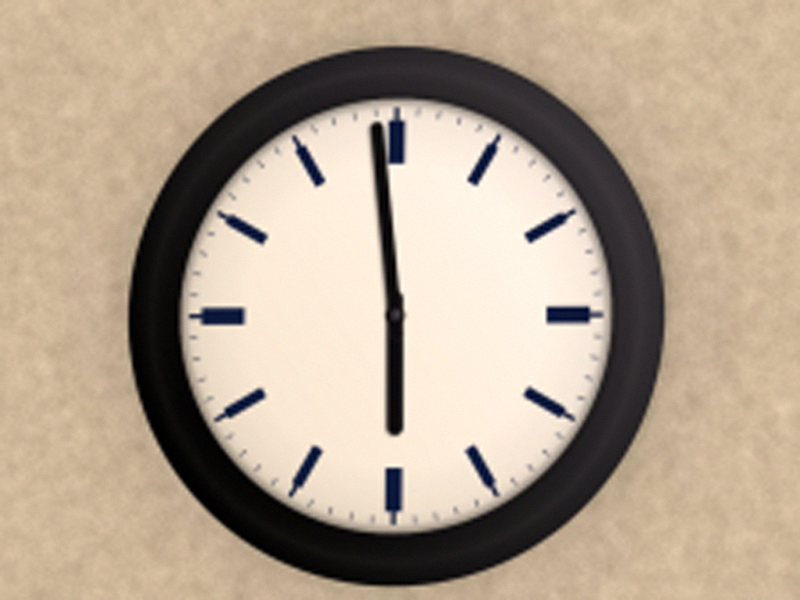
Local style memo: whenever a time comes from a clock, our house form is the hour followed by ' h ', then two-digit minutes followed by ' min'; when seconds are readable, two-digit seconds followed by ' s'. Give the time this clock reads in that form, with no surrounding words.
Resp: 5 h 59 min
